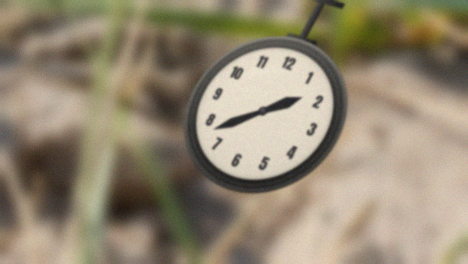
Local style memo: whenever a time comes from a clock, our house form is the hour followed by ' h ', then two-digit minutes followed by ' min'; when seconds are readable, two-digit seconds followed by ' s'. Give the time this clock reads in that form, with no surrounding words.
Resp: 1 h 38 min
